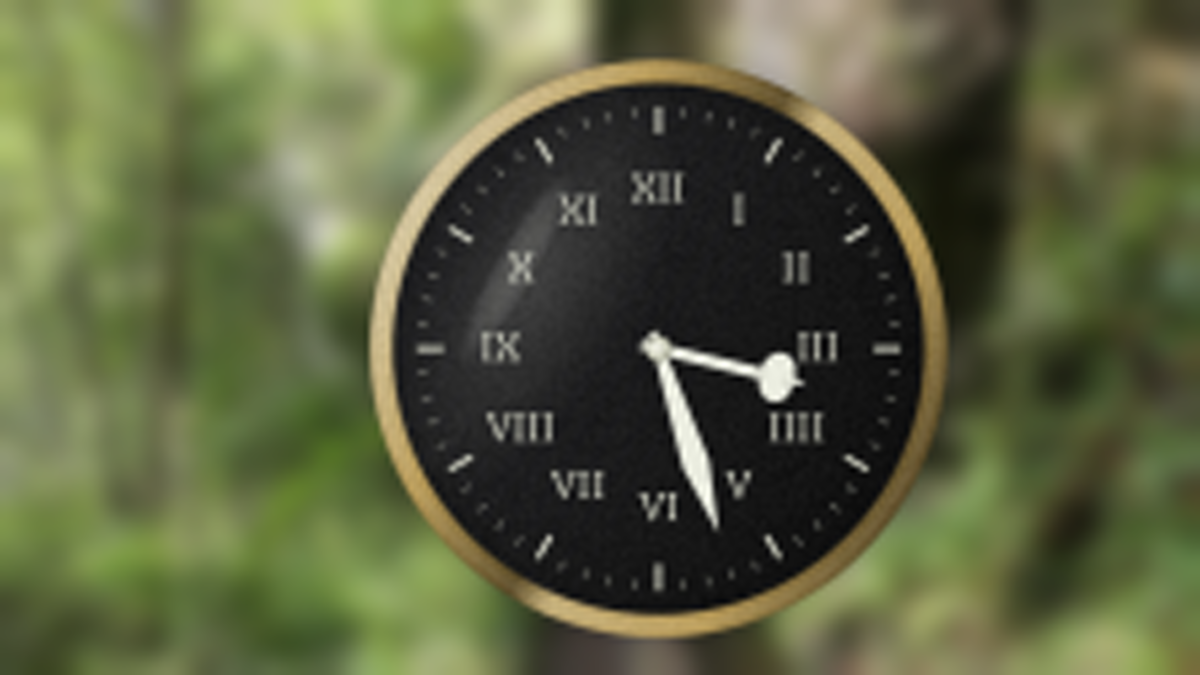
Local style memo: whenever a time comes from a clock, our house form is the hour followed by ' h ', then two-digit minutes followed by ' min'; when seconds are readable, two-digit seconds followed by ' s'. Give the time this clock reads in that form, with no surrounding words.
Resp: 3 h 27 min
